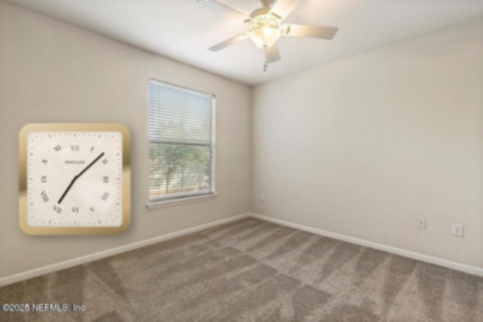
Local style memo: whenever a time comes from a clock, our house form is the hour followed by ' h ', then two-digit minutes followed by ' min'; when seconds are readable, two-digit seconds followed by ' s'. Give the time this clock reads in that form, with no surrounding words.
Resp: 7 h 08 min
